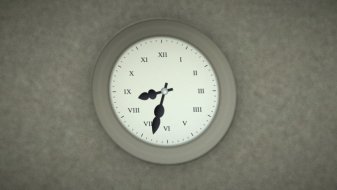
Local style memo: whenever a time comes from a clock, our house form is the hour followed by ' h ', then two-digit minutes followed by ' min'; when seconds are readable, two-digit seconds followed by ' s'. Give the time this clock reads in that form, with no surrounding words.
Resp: 8 h 33 min
